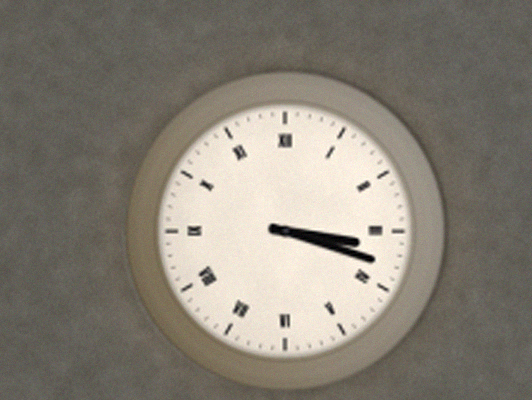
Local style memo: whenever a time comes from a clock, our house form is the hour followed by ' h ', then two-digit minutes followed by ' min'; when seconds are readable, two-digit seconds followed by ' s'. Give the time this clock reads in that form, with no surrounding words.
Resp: 3 h 18 min
